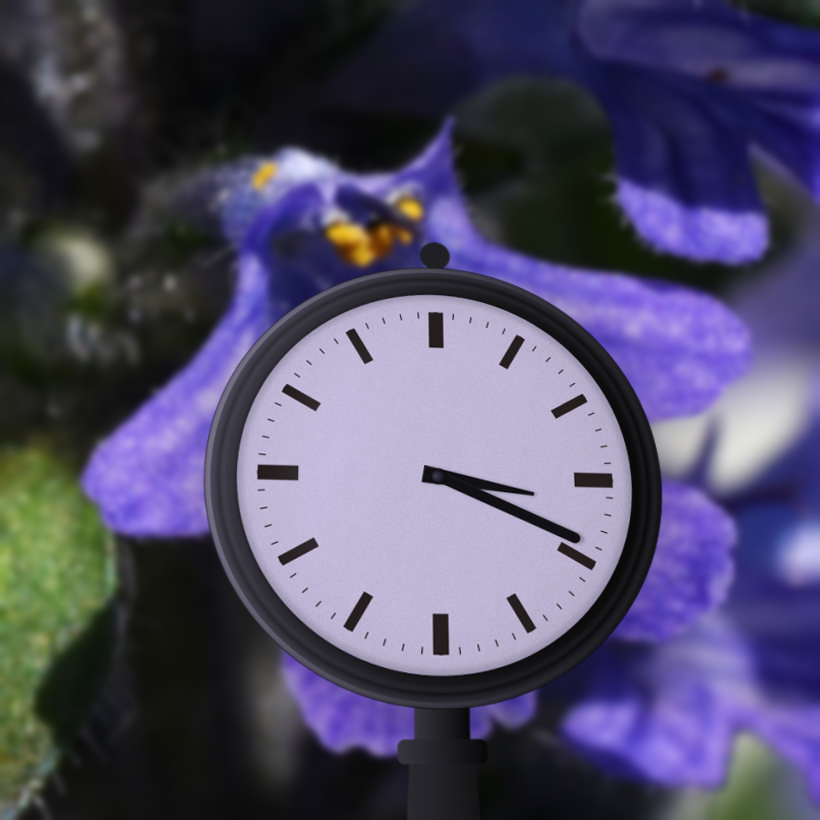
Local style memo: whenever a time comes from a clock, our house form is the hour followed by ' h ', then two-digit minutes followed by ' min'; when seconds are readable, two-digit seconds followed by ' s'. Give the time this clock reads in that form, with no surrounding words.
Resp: 3 h 19 min
